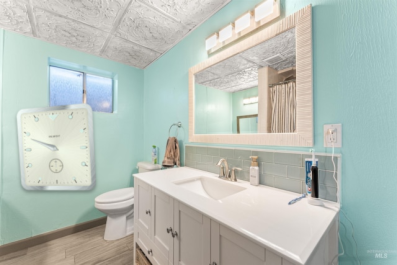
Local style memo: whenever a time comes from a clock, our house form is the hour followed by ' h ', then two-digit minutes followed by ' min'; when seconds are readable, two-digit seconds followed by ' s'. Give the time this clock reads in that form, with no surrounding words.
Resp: 9 h 49 min
